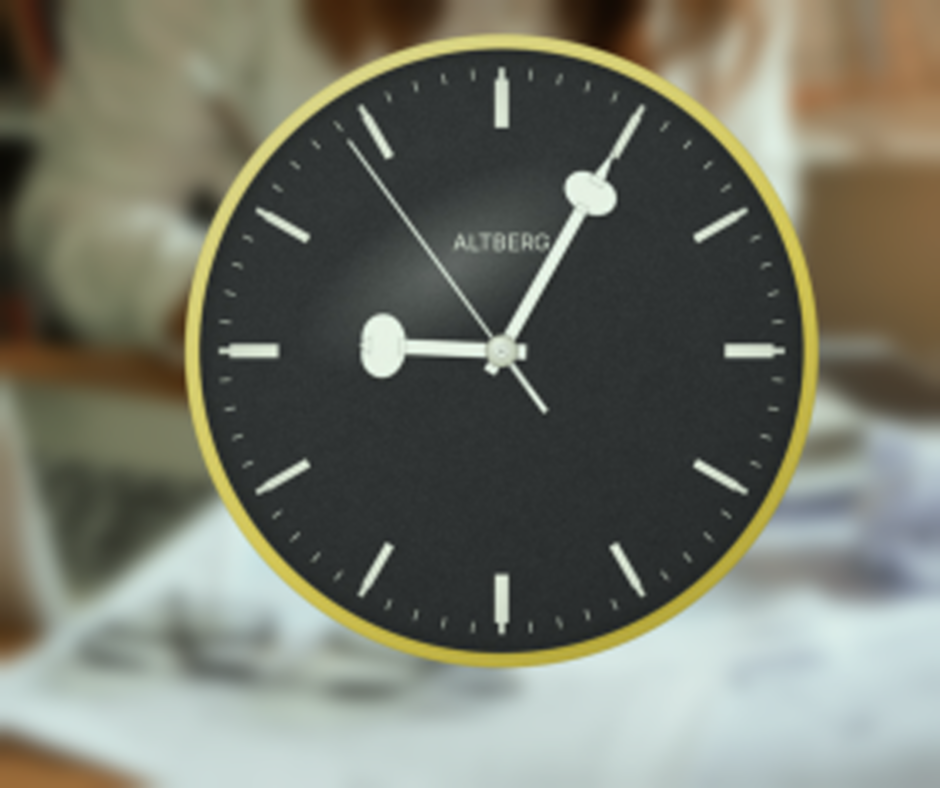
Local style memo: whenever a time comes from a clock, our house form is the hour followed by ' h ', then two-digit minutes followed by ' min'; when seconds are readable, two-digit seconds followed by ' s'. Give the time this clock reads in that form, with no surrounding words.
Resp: 9 h 04 min 54 s
